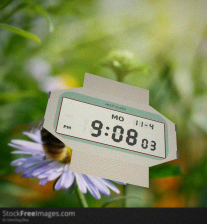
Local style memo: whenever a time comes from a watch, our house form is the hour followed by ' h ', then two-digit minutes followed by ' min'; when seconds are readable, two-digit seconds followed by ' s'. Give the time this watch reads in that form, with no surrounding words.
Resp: 9 h 08 min 03 s
